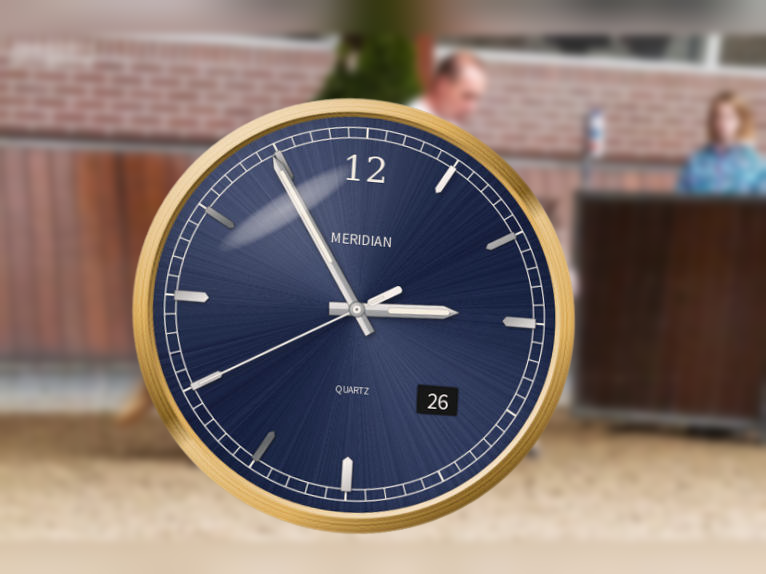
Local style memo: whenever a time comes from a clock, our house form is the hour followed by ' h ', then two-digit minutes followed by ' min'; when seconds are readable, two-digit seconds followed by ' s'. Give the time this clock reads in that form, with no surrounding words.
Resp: 2 h 54 min 40 s
